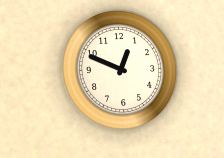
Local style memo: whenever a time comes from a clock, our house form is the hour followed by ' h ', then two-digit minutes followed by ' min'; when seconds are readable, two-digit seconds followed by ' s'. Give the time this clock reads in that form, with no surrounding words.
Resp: 12 h 49 min
